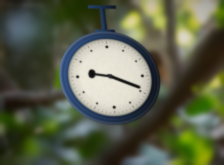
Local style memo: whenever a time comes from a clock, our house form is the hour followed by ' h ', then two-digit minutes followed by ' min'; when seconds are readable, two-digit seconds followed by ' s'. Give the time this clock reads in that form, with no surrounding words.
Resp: 9 h 19 min
